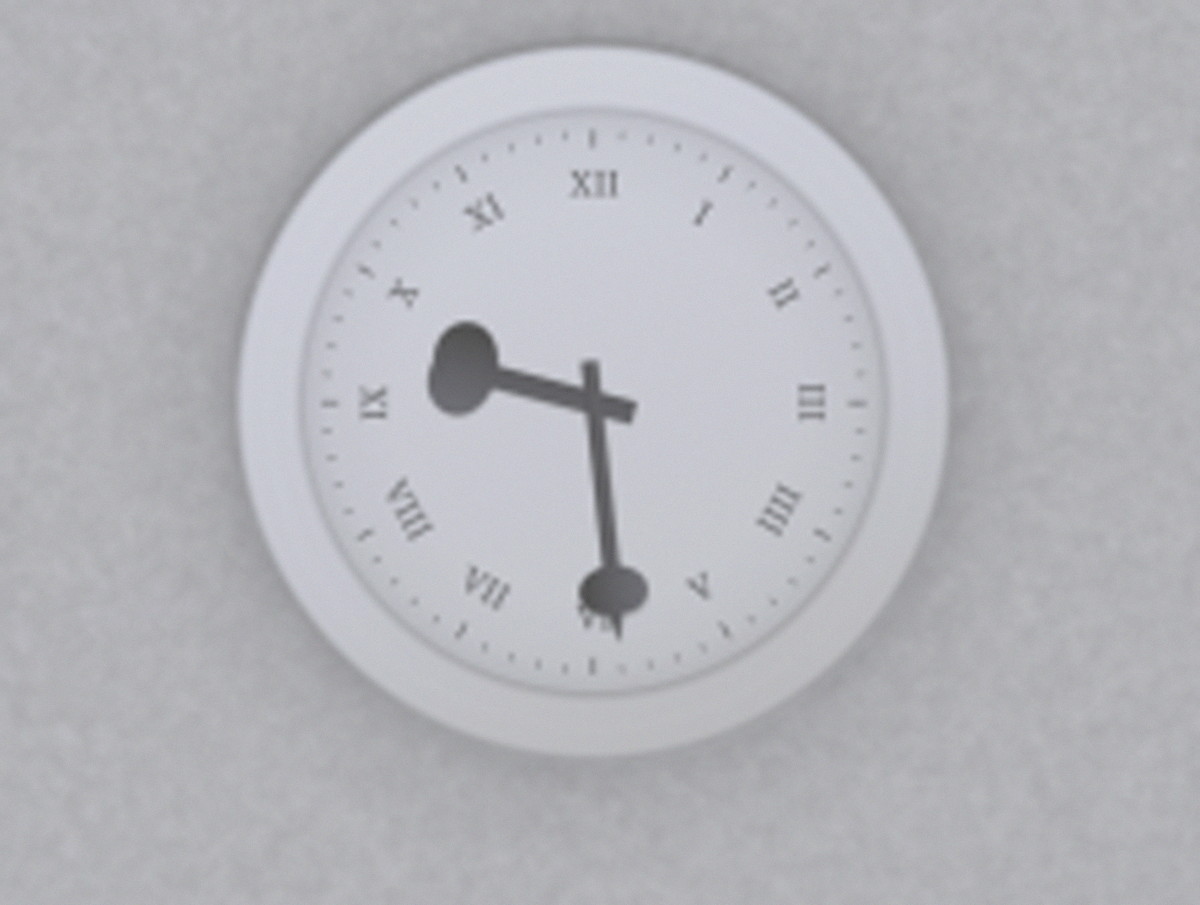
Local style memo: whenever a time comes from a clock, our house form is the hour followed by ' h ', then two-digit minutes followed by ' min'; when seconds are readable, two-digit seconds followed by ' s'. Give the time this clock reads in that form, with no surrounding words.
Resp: 9 h 29 min
